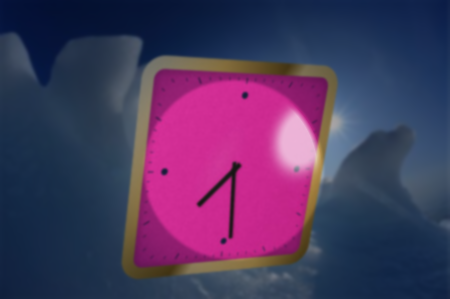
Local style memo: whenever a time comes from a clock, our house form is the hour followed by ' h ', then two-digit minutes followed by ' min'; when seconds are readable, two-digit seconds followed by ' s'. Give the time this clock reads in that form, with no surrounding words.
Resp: 7 h 29 min
